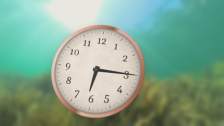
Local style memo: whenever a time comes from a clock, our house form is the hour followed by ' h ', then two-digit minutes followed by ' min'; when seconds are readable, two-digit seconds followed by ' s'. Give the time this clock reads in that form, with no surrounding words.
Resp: 6 h 15 min
